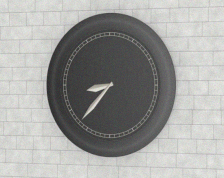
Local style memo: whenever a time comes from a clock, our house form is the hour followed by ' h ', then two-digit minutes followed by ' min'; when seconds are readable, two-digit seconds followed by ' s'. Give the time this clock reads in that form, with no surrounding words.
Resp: 8 h 37 min
